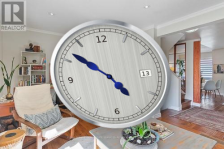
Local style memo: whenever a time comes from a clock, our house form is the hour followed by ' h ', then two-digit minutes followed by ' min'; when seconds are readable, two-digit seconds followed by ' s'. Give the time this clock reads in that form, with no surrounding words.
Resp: 4 h 52 min
